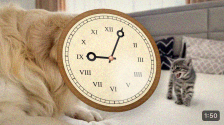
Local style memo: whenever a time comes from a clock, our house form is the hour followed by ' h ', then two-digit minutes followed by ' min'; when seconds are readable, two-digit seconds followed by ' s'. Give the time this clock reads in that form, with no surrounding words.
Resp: 9 h 04 min
